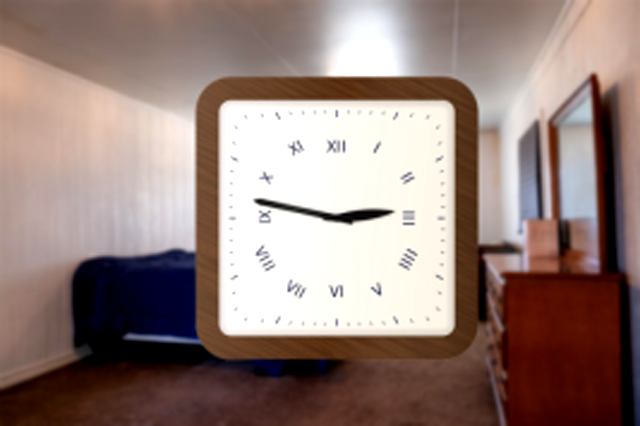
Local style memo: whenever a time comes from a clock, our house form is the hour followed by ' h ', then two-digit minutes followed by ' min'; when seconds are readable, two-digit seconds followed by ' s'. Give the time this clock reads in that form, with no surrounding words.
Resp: 2 h 47 min
